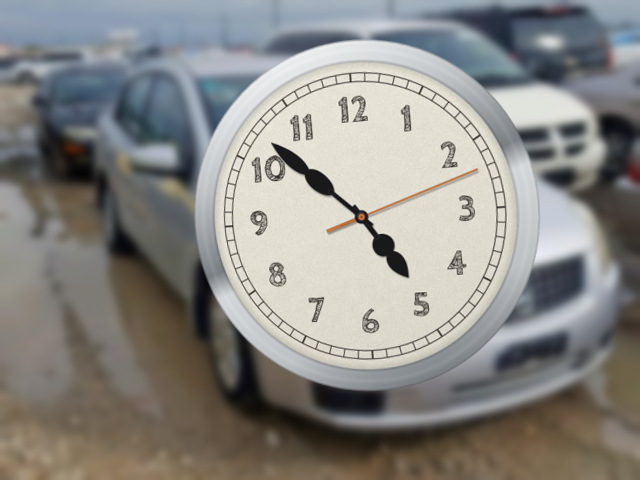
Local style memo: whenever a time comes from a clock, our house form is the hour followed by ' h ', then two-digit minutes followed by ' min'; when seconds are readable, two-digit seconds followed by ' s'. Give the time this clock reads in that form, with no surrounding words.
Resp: 4 h 52 min 12 s
